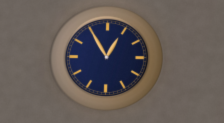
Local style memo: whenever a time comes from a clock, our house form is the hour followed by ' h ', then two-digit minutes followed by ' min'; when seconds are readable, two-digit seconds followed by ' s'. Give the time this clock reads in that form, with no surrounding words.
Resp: 12 h 55 min
